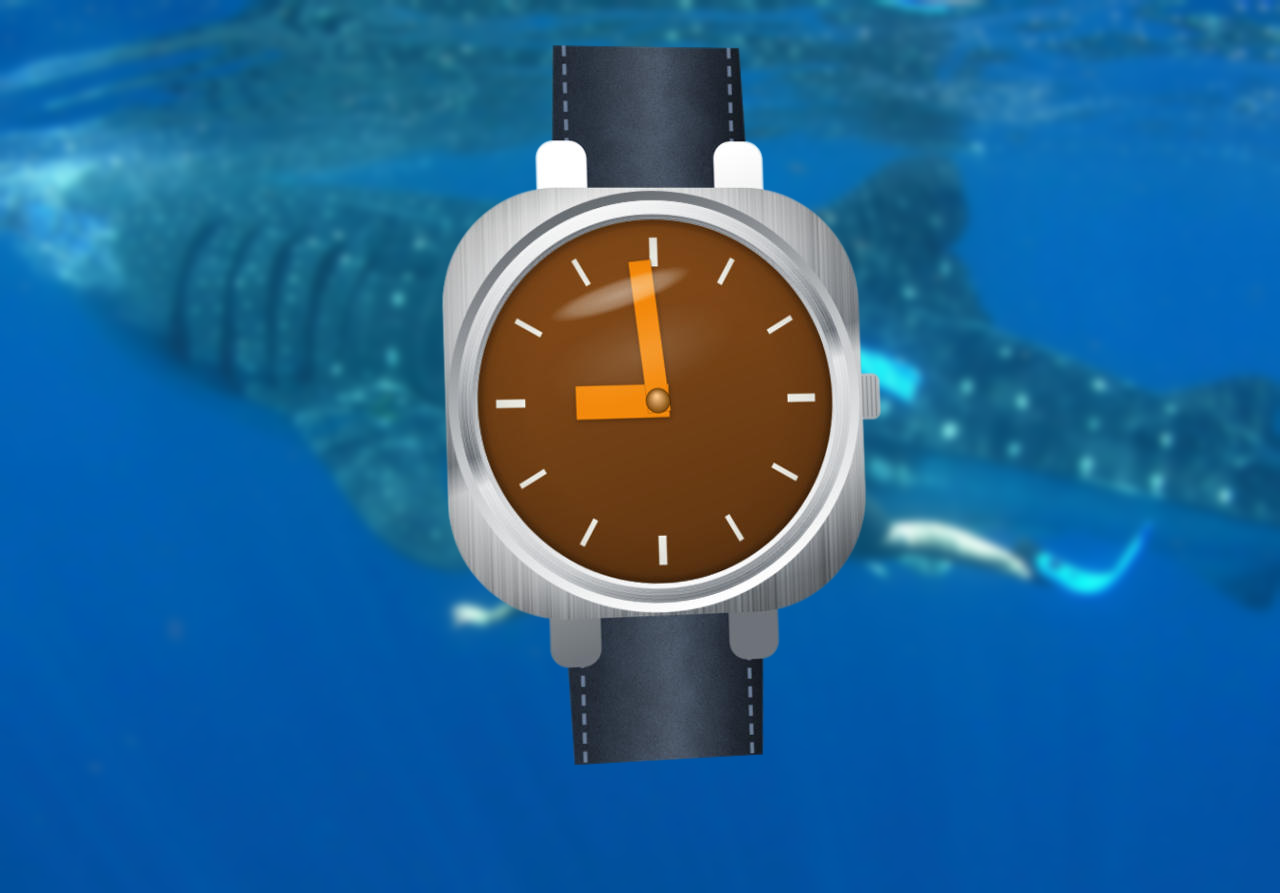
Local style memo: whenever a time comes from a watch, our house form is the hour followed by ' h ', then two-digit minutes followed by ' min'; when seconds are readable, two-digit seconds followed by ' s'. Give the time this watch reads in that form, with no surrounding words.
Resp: 8 h 59 min
